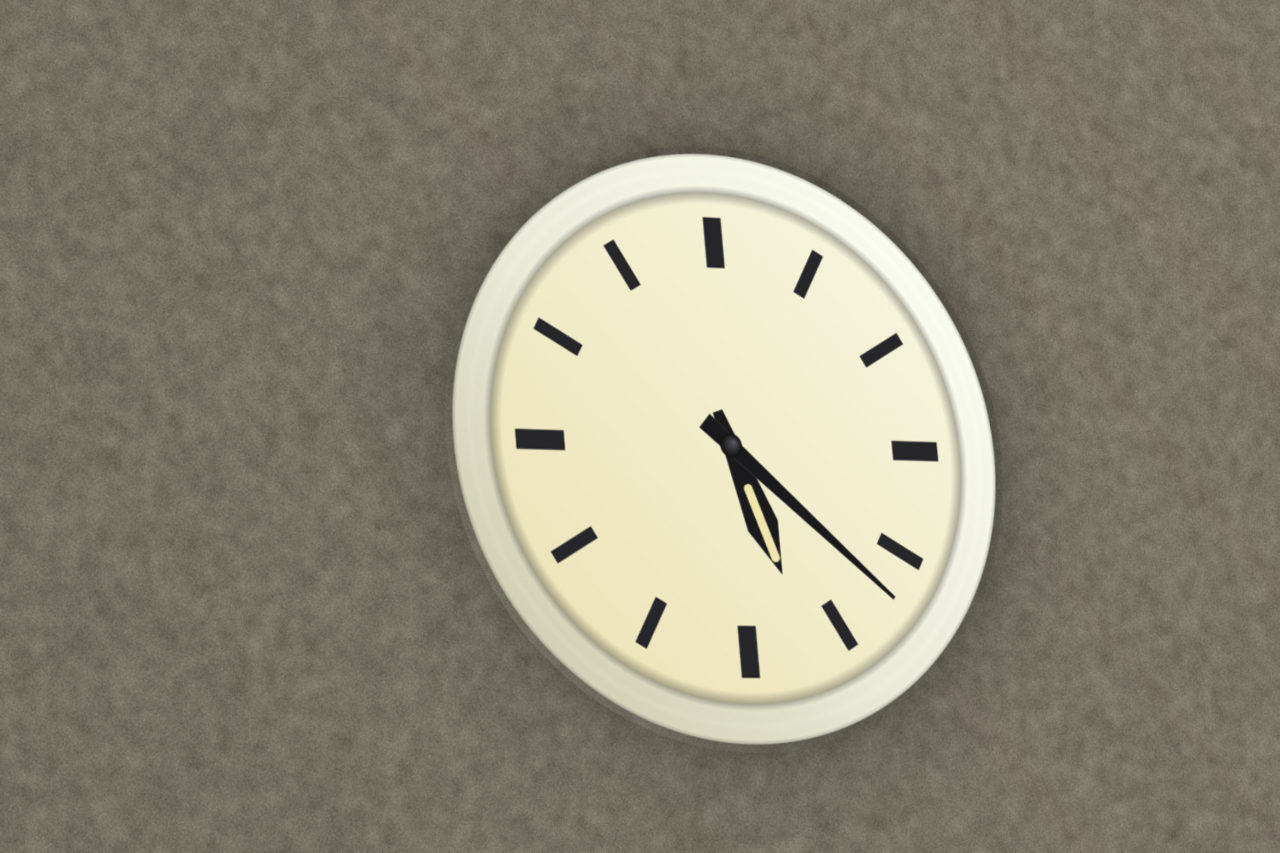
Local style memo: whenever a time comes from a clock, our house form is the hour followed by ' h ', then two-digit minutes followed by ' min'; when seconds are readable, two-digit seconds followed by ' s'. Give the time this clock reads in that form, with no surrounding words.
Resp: 5 h 22 min
